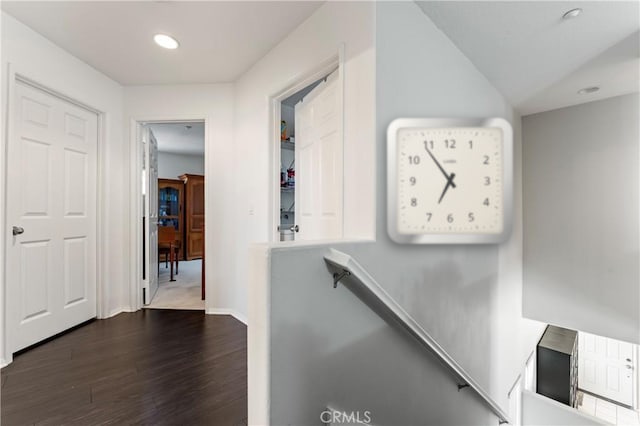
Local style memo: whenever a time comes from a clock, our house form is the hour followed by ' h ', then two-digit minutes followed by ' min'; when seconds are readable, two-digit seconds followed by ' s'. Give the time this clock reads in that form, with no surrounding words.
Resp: 6 h 54 min
